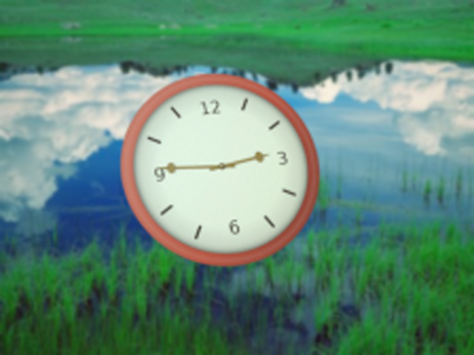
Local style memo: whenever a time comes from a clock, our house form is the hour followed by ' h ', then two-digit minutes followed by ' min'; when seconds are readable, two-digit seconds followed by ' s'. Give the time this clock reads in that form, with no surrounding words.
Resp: 2 h 46 min
